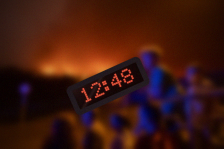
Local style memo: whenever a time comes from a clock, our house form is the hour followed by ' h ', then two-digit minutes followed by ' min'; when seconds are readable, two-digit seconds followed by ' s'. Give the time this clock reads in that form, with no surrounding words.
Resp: 12 h 48 min
